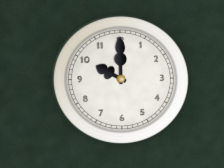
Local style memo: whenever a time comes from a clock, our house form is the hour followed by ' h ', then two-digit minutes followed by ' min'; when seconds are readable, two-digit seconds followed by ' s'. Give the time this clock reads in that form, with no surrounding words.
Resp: 10 h 00 min
